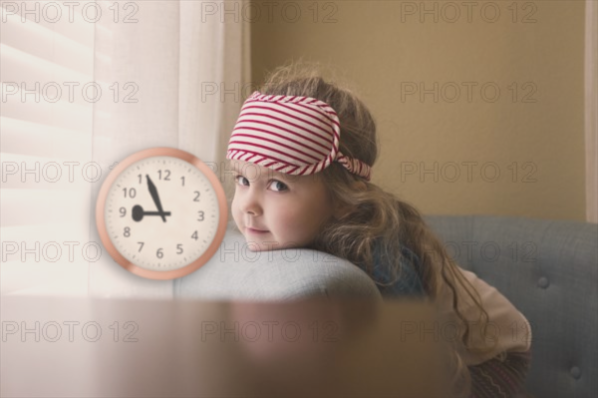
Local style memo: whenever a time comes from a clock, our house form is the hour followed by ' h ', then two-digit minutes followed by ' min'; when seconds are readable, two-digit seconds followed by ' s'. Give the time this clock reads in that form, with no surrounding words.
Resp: 8 h 56 min
